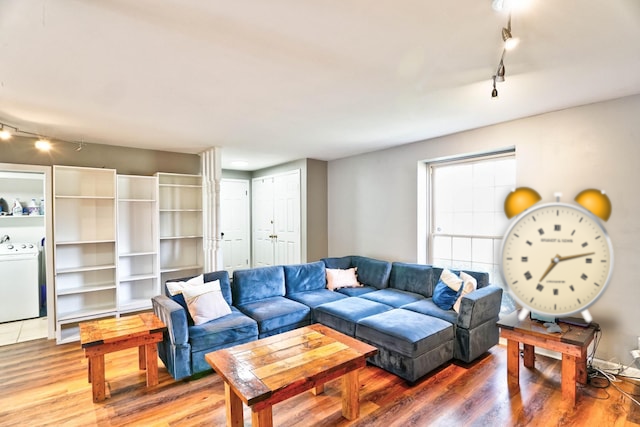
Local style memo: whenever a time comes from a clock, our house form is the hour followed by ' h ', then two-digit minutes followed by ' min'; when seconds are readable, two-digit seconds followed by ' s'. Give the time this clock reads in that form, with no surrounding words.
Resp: 7 h 13 min
